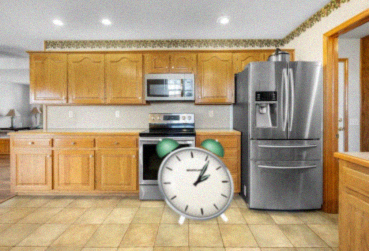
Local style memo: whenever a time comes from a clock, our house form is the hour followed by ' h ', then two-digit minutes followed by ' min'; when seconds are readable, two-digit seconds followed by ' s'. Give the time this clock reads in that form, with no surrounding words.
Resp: 2 h 06 min
